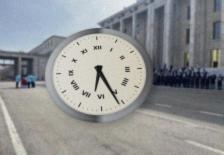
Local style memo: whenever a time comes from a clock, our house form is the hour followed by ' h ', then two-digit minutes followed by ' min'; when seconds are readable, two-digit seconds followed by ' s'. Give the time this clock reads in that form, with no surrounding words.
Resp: 6 h 26 min
